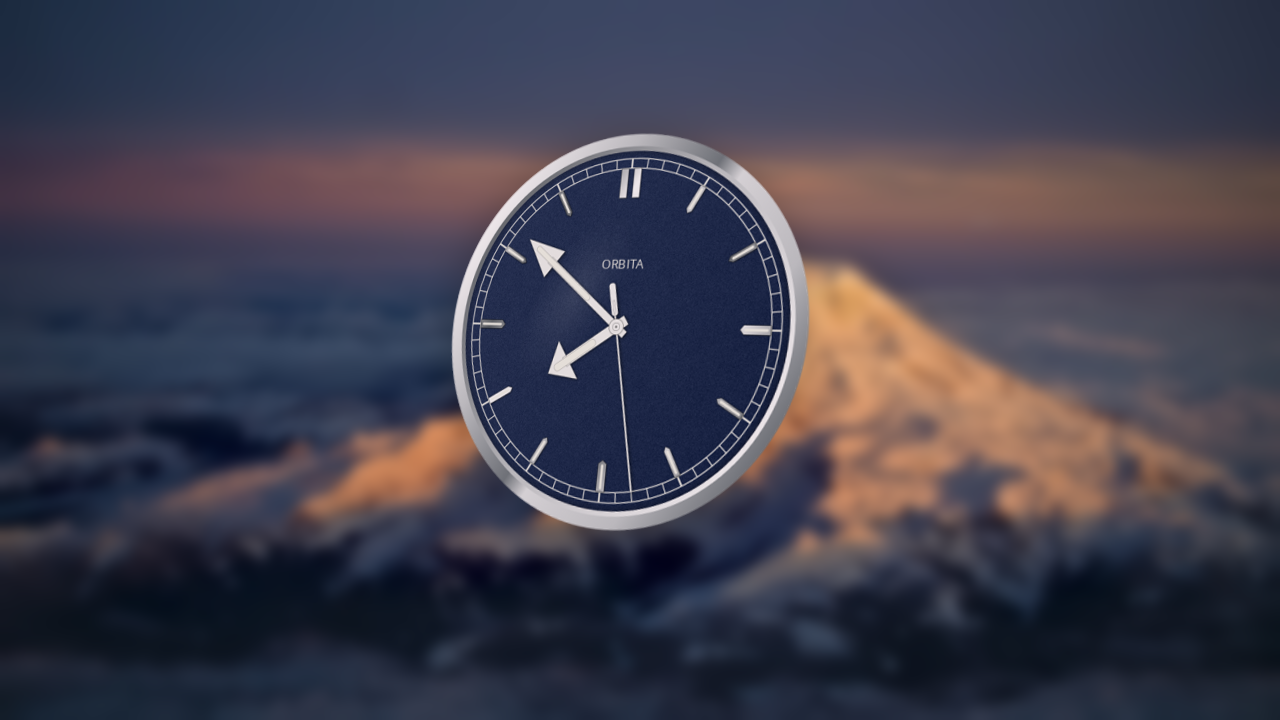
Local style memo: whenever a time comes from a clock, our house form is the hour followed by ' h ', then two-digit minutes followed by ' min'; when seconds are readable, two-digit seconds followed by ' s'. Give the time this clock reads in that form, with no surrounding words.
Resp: 7 h 51 min 28 s
